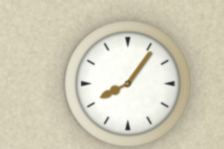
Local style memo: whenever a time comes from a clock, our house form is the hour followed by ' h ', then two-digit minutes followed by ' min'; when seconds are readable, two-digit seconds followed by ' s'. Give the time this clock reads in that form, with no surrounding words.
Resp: 8 h 06 min
